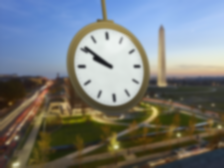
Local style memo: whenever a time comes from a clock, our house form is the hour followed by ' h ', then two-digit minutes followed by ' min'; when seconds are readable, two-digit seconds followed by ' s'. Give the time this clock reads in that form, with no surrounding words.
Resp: 9 h 51 min
